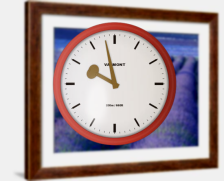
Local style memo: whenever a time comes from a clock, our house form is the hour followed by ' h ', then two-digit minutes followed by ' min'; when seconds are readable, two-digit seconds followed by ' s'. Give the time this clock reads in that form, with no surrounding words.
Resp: 9 h 58 min
